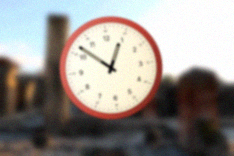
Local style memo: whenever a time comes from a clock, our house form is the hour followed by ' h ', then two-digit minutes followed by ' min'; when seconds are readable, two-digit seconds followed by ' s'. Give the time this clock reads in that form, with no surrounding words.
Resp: 12 h 52 min
